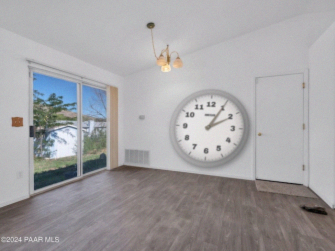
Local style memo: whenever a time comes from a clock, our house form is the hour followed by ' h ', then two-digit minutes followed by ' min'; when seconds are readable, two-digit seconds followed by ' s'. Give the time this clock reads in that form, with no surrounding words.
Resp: 2 h 05 min
